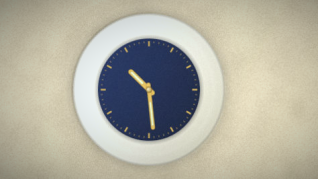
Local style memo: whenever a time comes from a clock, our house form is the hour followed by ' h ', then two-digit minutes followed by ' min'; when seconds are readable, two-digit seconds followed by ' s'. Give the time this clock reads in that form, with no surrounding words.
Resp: 10 h 29 min
